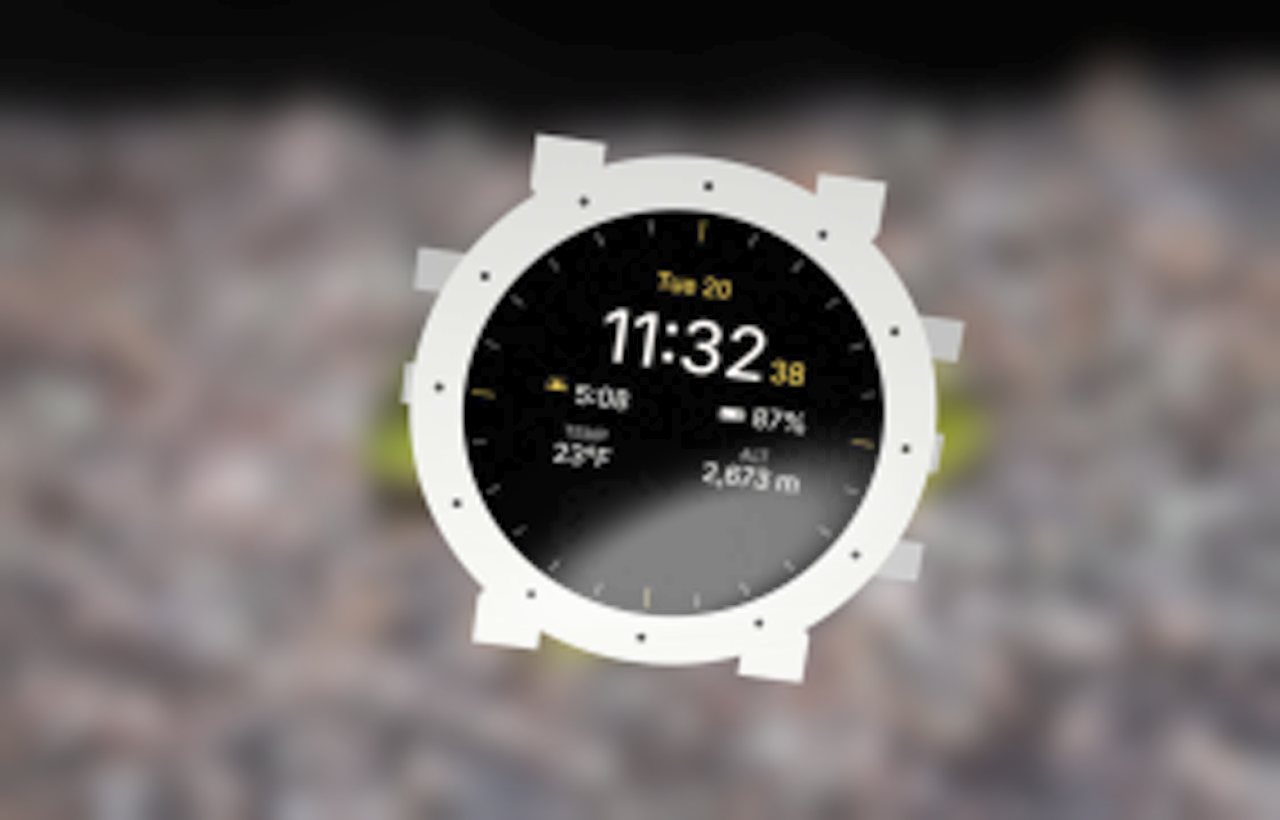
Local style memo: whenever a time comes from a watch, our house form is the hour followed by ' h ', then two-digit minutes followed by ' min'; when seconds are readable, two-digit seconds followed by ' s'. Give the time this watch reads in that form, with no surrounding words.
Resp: 11 h 32 min
